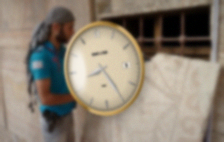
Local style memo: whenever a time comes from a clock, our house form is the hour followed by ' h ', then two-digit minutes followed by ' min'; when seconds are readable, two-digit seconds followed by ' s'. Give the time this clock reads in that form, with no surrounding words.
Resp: 8 h 25 min
